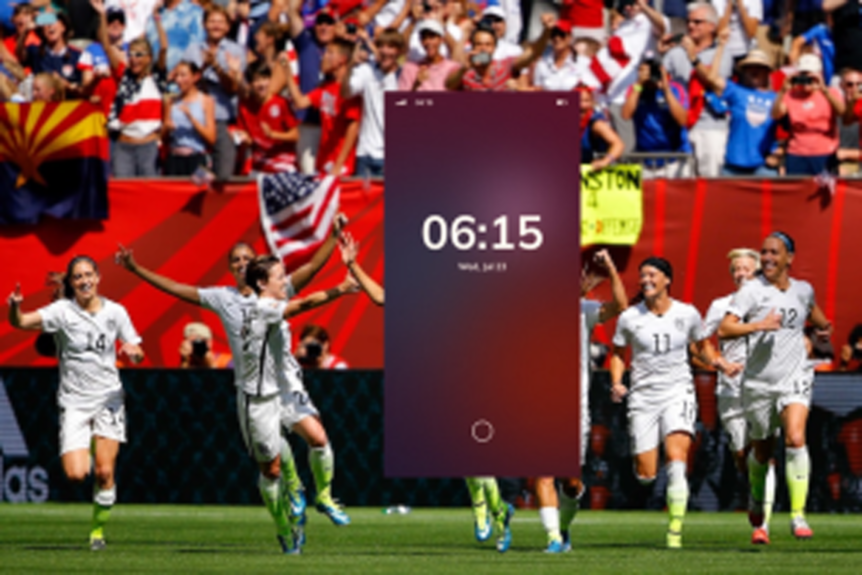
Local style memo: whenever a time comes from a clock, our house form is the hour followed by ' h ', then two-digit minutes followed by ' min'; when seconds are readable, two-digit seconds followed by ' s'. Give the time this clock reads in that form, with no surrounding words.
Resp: 6 h 15 min
